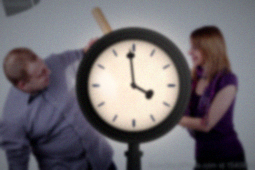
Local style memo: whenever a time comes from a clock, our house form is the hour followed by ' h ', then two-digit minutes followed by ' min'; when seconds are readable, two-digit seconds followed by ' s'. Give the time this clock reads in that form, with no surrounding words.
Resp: 3 h 59 min
